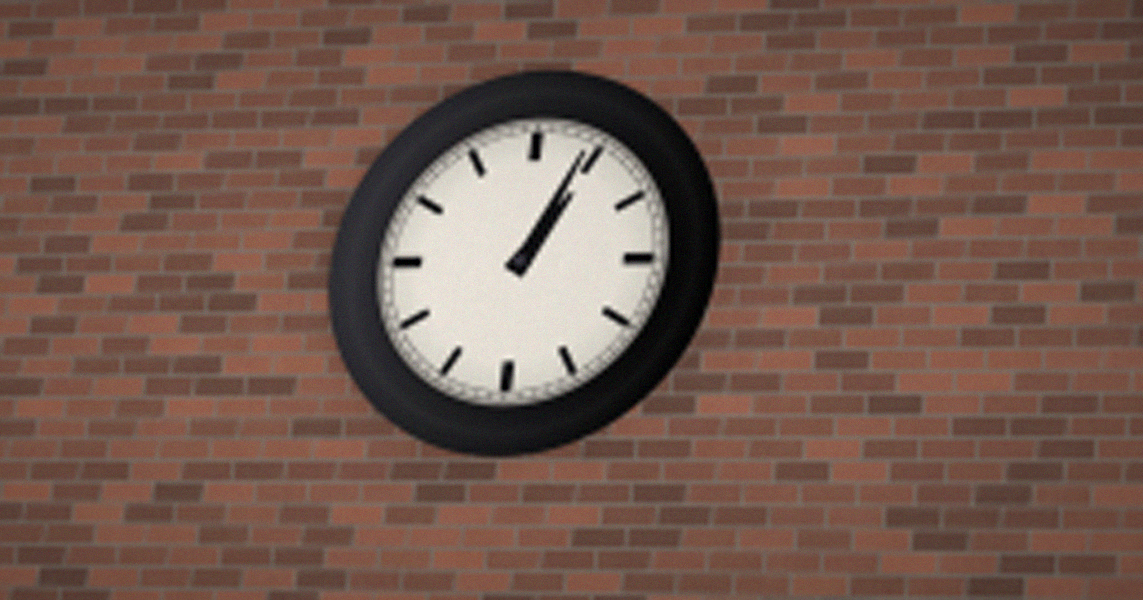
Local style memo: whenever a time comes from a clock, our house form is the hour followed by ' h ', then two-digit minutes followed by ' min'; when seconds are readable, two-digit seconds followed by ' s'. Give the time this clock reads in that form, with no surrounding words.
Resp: 1 h 04 min
